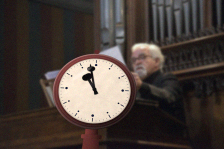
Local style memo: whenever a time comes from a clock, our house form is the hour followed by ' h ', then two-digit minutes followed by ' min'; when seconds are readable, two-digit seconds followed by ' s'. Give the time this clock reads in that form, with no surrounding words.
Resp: 10 h 58 min
